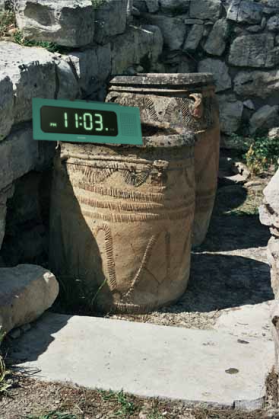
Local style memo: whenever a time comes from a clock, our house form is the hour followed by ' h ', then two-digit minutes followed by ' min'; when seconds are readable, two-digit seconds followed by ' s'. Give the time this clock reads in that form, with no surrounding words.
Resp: 11 h 03 min
